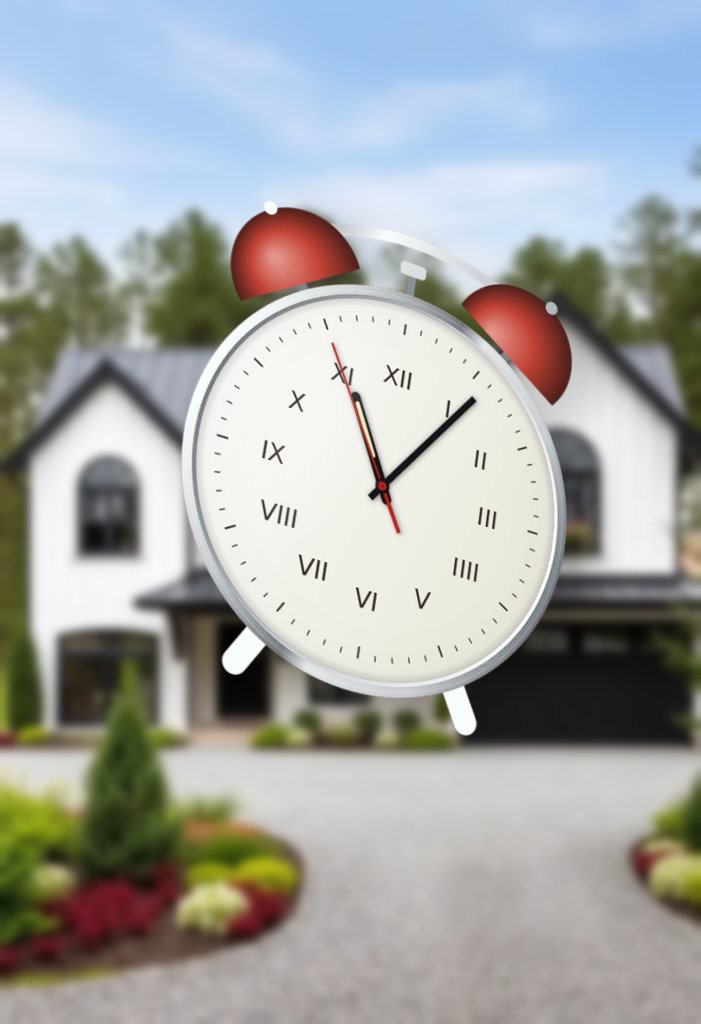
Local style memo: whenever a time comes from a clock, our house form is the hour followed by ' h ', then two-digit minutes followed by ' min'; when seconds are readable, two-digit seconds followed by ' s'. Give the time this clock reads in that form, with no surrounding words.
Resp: 11 h 05 min 55 s
